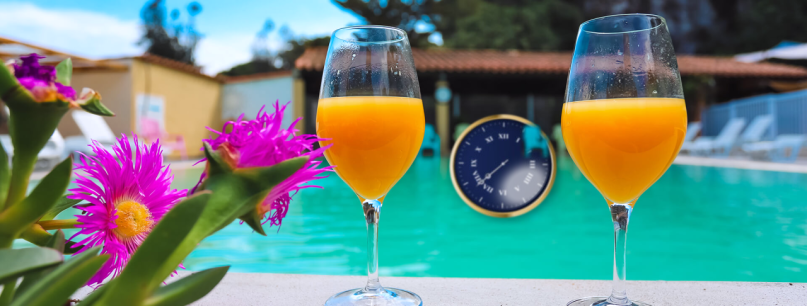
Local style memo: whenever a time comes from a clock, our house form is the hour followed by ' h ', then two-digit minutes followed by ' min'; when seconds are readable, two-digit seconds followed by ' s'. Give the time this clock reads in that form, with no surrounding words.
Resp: 7 h 38 min
